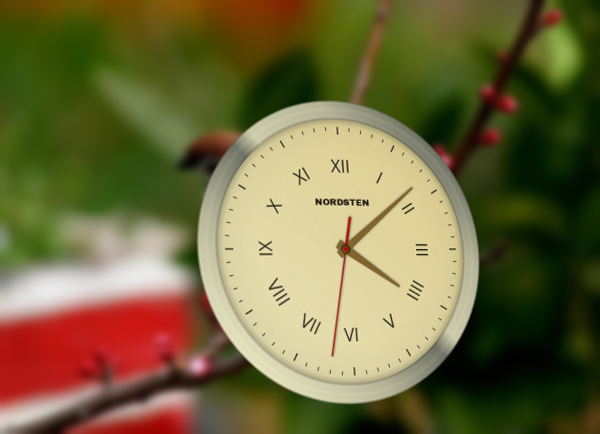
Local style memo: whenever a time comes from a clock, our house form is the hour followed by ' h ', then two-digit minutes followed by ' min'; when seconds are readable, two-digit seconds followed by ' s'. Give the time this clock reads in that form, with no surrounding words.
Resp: 4 h 08 min 32 s
